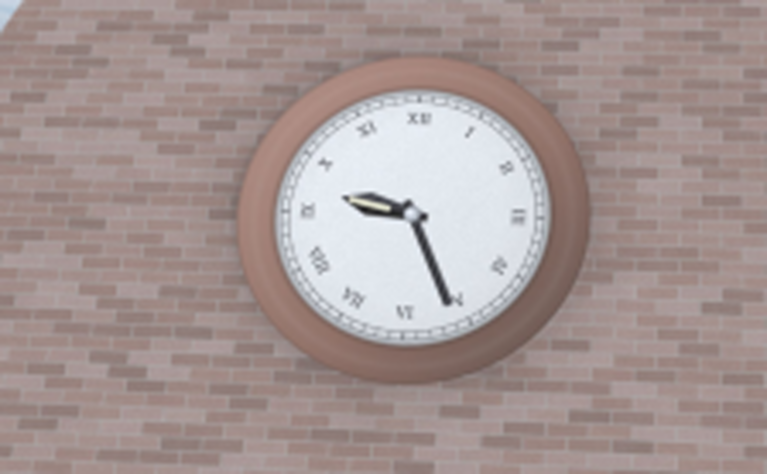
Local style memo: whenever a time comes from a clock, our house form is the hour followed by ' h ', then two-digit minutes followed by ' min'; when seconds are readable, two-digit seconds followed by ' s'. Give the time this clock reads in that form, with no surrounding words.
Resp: 9 h 26 min
